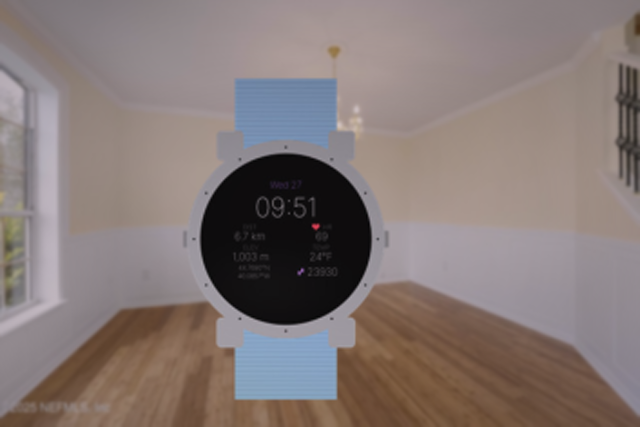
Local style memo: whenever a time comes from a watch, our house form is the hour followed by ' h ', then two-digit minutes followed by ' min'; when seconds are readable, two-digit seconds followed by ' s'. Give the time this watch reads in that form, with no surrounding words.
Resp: 9 h 51 min
